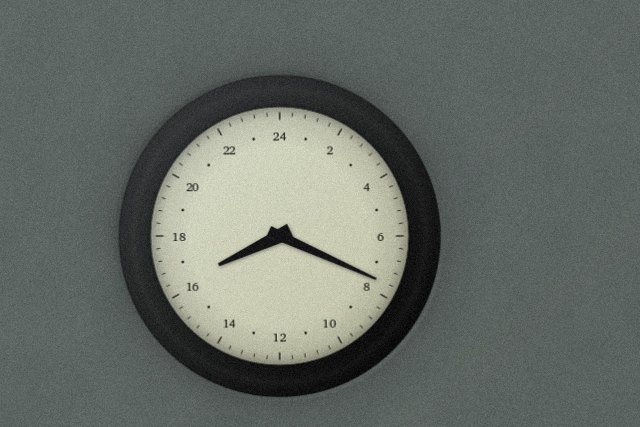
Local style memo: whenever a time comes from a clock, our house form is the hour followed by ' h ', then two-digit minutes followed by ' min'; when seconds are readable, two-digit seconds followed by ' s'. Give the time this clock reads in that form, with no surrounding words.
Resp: 16 h 19 min
